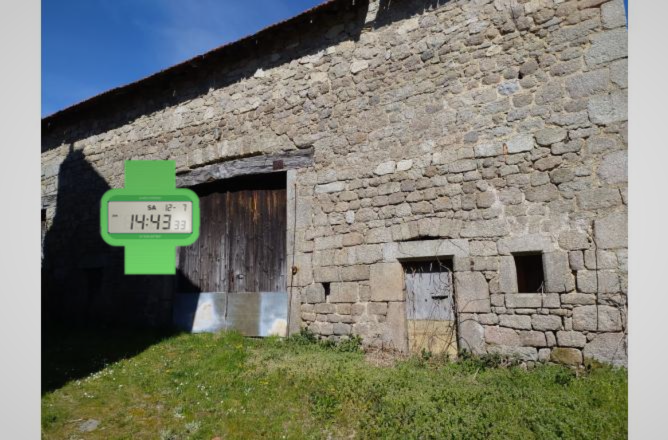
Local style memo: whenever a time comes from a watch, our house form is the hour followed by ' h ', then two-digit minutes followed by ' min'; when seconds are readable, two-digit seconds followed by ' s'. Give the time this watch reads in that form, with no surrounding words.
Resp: 14 h 43 min
